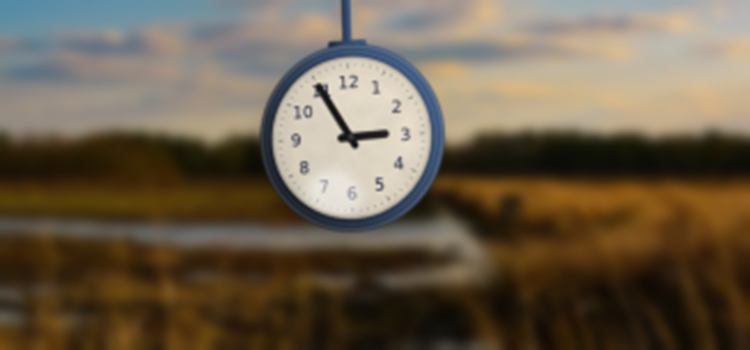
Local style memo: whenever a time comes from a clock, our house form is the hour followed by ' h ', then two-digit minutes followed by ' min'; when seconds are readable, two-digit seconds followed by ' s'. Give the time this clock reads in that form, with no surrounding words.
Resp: 2 h 55 min
